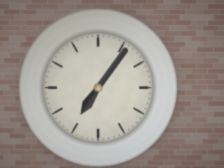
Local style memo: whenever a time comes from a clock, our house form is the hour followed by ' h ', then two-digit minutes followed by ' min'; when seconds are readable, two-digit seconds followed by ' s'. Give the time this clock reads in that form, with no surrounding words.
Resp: 7 h 06 min
